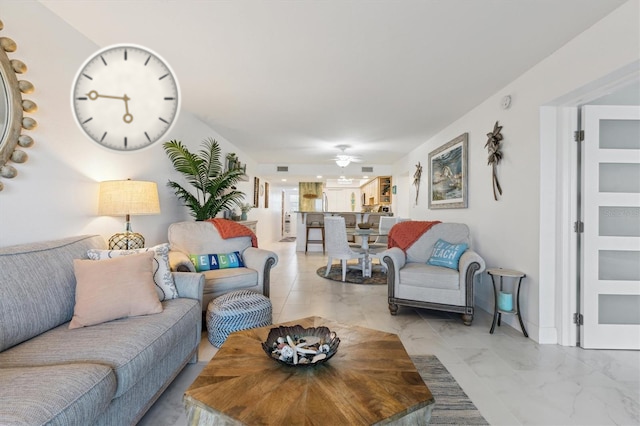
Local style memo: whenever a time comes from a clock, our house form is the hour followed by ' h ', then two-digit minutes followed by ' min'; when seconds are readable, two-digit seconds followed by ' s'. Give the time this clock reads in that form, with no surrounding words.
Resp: 5 h 46 min
